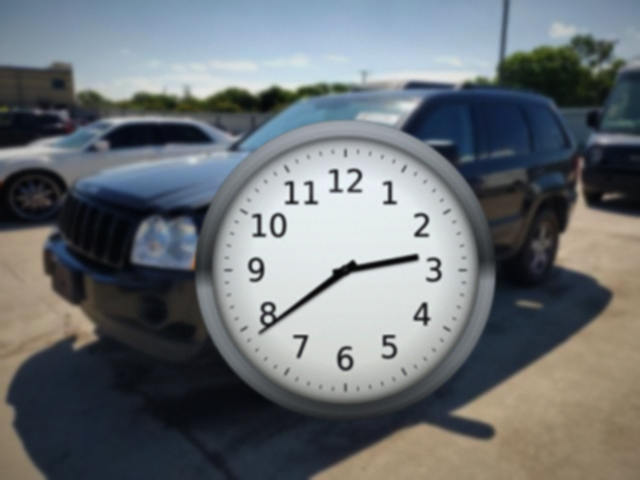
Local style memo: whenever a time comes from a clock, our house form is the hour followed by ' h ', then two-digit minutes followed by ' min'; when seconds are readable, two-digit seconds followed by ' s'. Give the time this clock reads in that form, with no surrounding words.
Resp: 2 h 39 min
